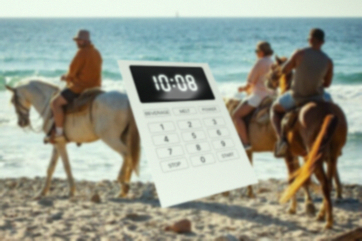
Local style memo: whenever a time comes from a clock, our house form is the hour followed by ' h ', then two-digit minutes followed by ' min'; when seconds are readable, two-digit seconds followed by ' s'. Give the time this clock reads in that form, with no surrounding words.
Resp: 10 h 08 min
